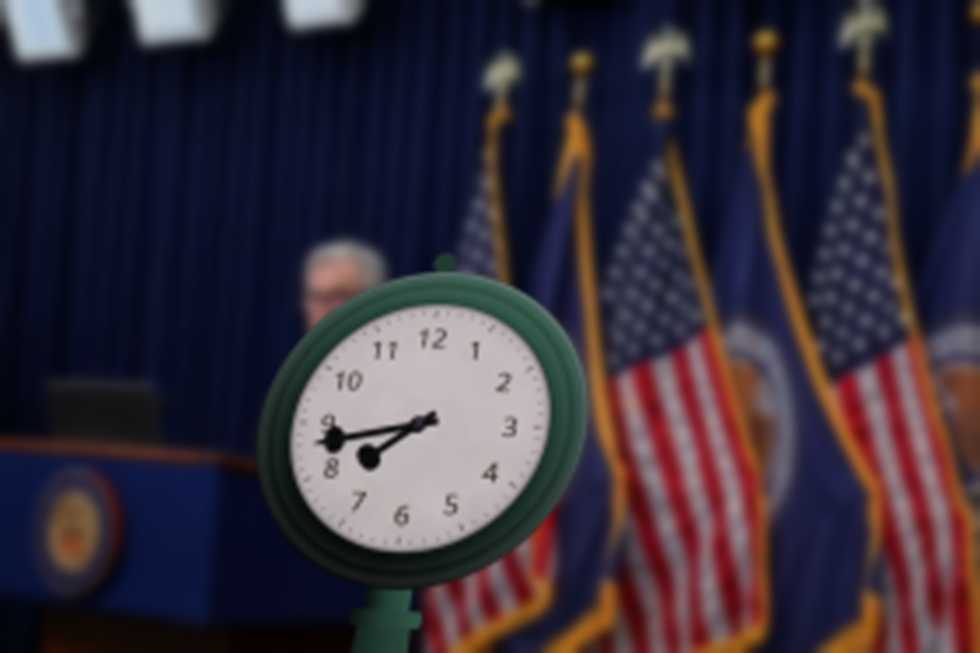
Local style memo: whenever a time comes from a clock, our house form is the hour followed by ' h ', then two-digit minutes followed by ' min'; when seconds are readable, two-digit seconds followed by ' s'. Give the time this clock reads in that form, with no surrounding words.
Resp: 7 h 43 min
